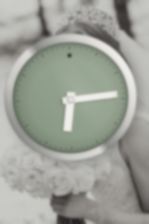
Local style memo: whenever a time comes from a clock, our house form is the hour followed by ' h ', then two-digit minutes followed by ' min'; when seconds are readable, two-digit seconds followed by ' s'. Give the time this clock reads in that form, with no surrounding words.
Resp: 6 h 14 min
